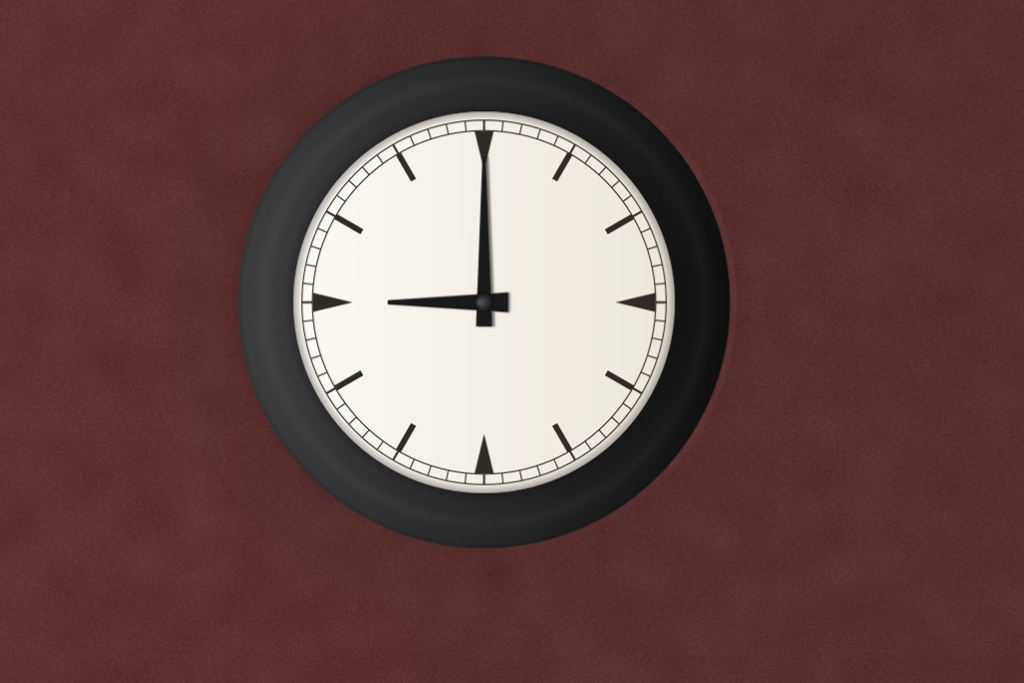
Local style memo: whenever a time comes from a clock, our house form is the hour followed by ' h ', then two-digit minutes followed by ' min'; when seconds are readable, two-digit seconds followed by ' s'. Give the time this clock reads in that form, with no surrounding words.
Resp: 9 h 00 min
